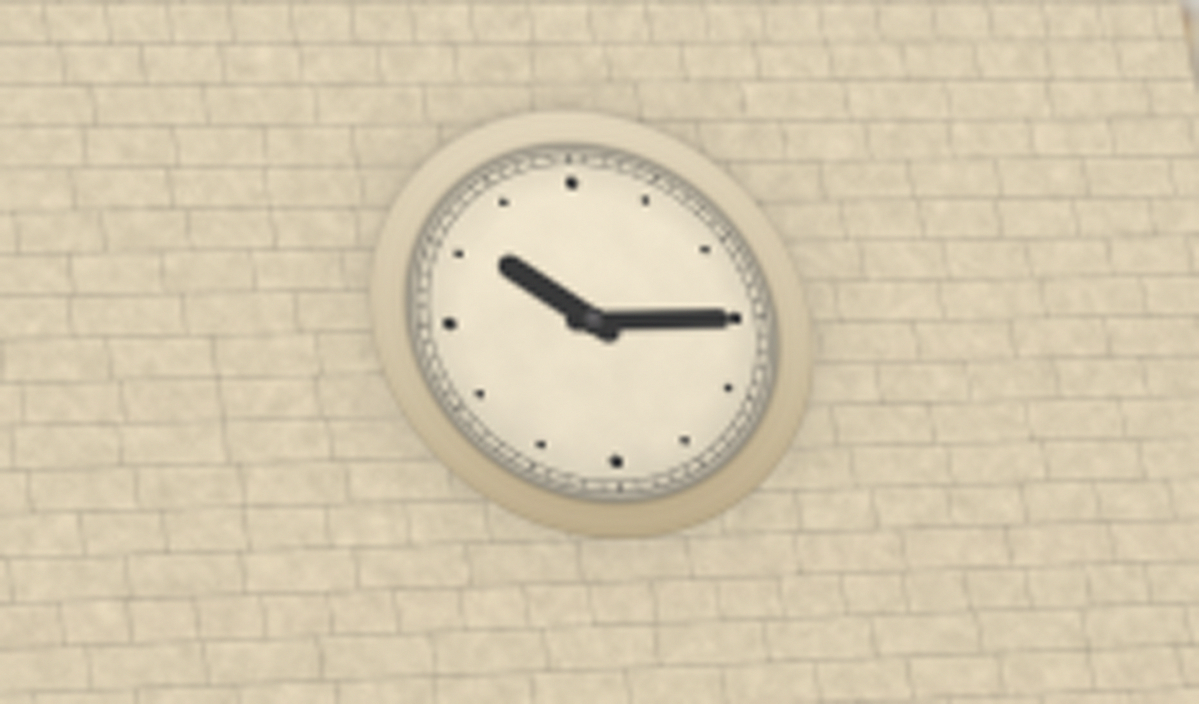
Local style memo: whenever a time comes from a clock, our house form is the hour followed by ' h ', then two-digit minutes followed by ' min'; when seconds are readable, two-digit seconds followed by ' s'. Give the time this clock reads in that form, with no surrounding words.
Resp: 10 h 15 min
